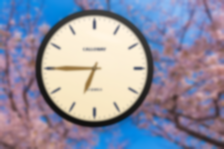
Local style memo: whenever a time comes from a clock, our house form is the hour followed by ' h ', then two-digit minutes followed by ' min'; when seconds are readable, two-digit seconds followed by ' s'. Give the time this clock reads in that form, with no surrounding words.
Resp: 6 h 45 min
